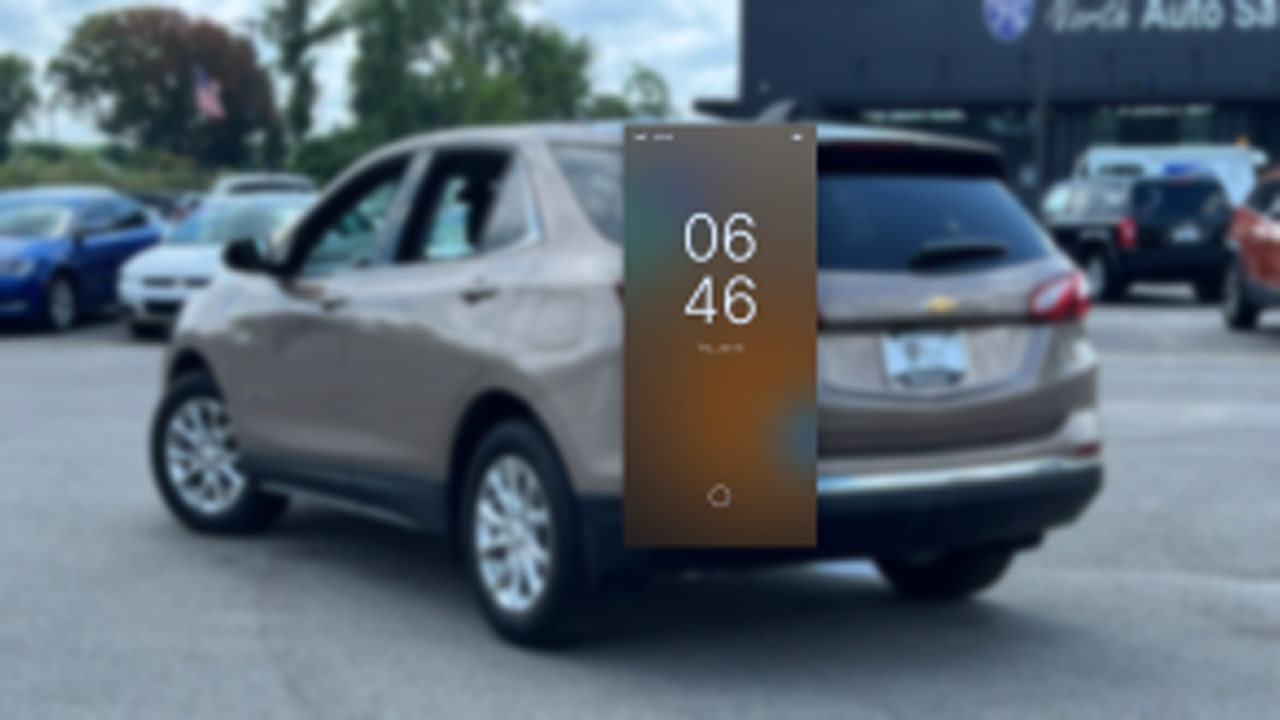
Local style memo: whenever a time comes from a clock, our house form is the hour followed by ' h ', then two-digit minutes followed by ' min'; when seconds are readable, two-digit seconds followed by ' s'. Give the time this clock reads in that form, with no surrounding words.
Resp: 6 h 46 min
